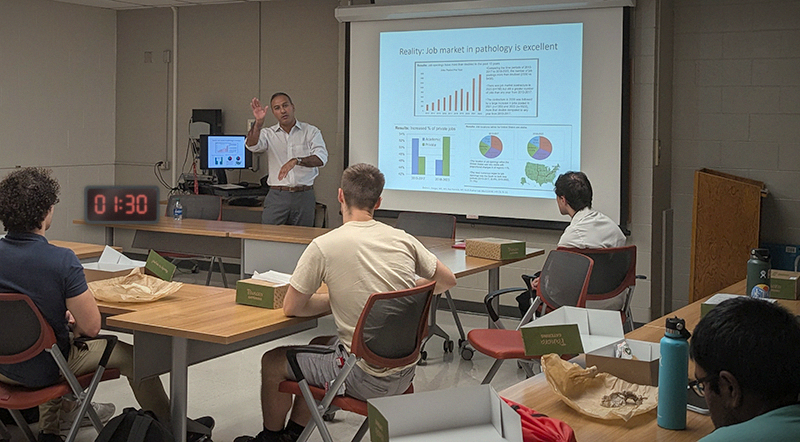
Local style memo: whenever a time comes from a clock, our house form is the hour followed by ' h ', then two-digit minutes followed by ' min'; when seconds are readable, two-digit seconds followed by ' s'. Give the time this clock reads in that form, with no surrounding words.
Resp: 1 h 30 min
